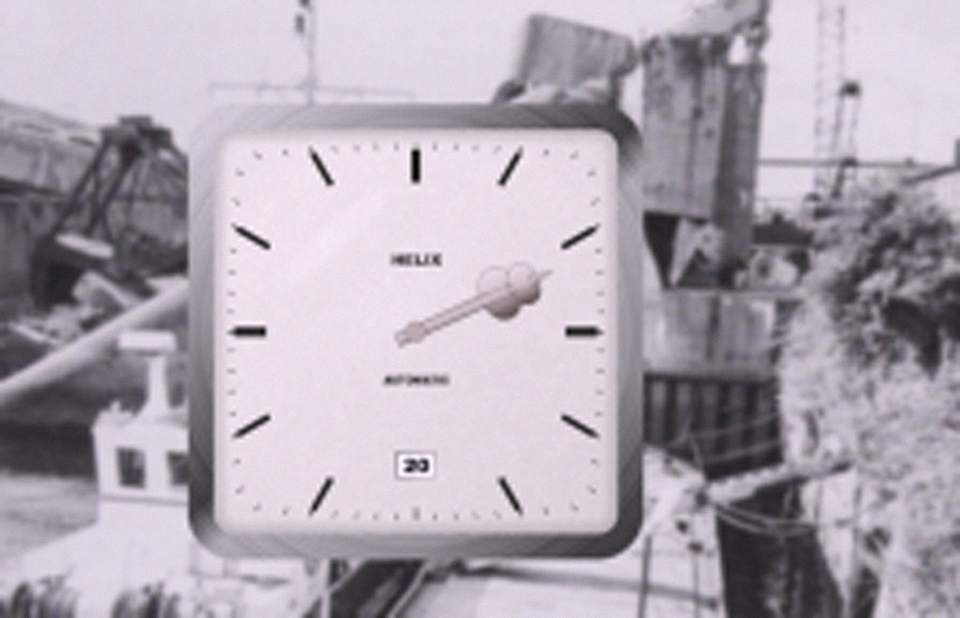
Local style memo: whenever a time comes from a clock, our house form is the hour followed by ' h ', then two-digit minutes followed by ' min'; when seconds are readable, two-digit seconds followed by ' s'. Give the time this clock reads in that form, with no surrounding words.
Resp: 2 h 11 min
